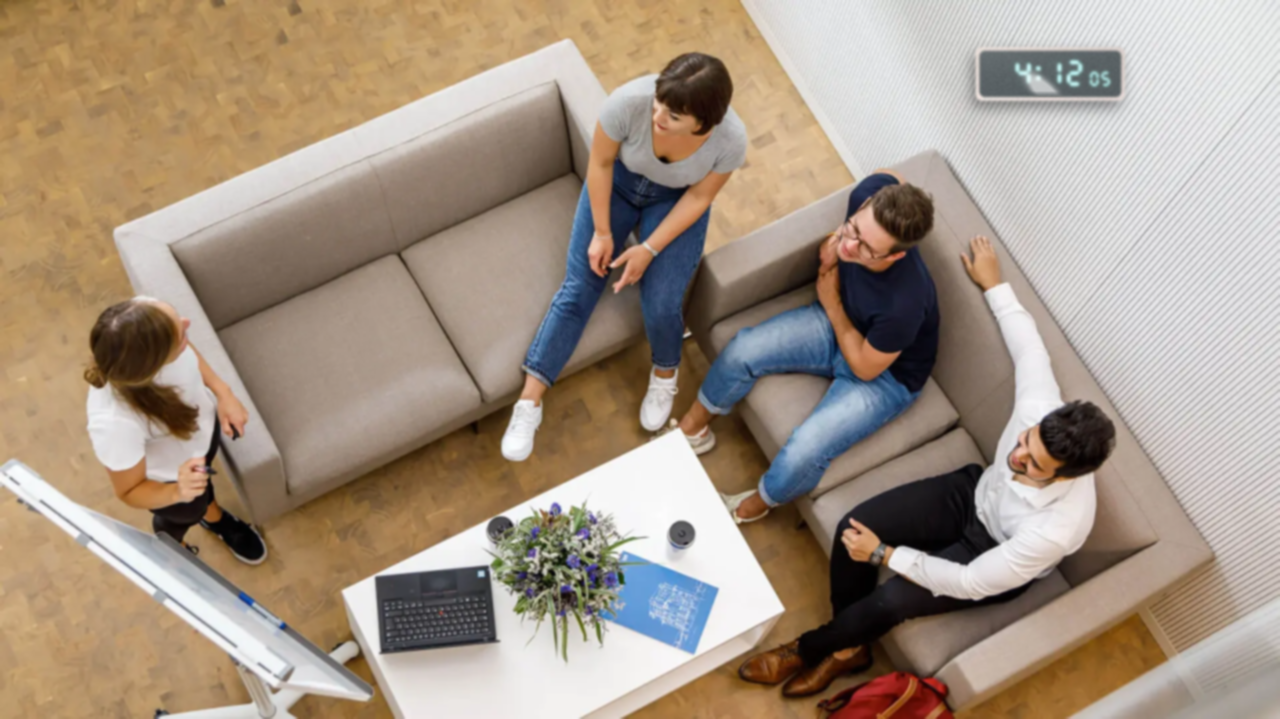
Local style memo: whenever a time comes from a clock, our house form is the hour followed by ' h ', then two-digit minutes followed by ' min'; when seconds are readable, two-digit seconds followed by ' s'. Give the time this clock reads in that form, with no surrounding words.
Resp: 4 h 12 min
